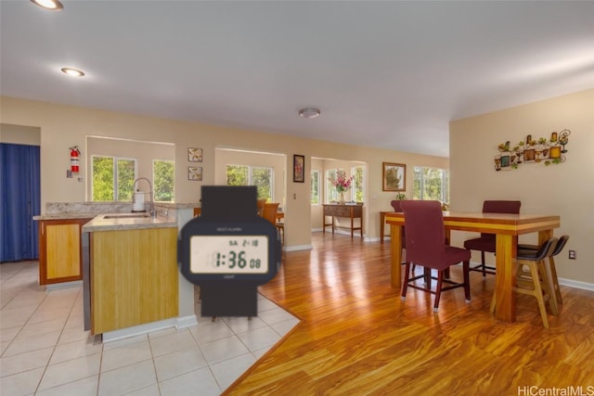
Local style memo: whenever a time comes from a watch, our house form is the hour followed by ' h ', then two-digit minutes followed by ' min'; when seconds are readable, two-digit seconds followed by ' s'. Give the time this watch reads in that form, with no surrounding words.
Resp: 1 h 36 min
